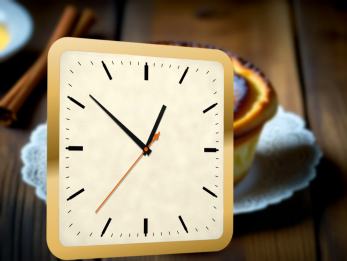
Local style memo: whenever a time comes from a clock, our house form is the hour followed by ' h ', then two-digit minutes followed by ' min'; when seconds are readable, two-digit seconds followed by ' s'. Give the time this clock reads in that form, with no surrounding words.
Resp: 12 h 51 min 37 s
